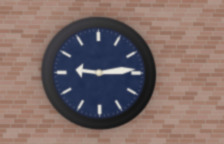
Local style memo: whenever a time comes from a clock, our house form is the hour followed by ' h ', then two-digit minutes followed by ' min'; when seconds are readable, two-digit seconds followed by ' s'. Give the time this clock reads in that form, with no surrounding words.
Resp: 9 h 14 min
